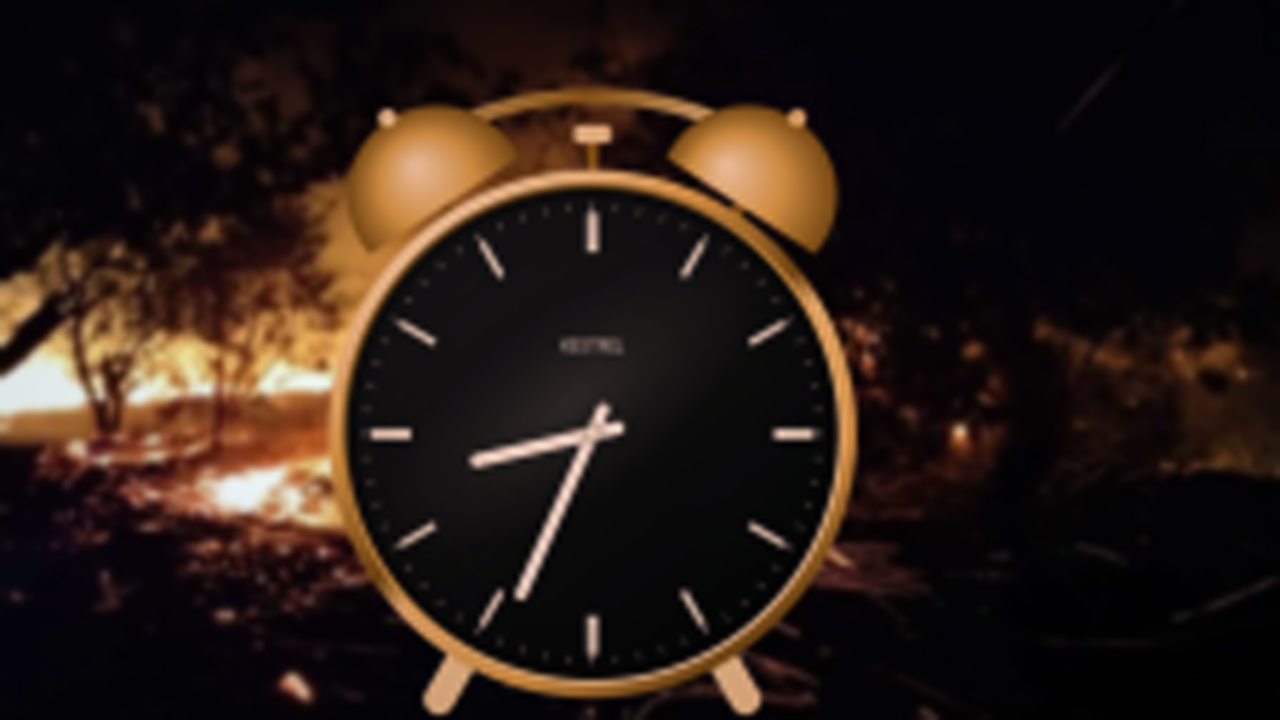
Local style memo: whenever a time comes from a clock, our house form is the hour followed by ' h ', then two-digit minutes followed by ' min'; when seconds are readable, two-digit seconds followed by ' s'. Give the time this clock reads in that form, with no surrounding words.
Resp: 8 h 34 min
